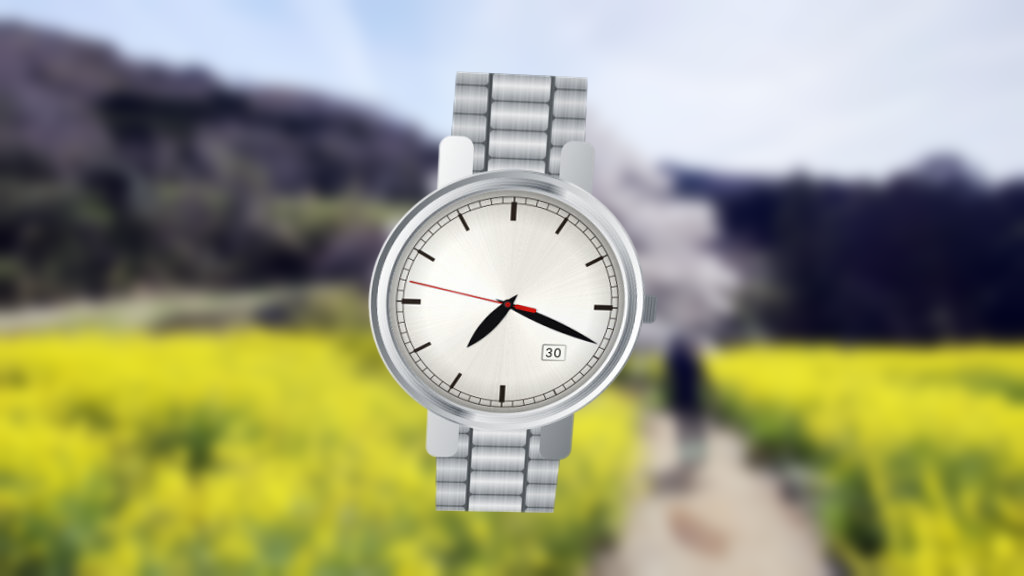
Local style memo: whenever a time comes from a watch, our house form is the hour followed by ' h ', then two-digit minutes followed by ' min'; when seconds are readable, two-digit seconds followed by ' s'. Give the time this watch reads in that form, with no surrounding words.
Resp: 7 h 18 min 47 s
